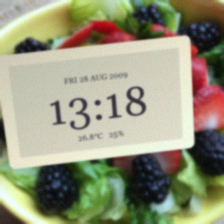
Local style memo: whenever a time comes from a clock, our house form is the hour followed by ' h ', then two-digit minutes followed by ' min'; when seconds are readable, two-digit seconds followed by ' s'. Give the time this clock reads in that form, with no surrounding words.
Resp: 13 h 18 min
